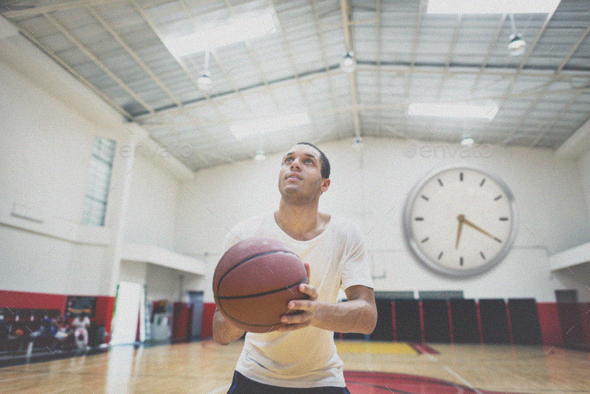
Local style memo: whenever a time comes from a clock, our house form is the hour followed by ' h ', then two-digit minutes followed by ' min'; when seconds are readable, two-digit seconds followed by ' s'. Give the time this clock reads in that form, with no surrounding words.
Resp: 6 h 20 min
